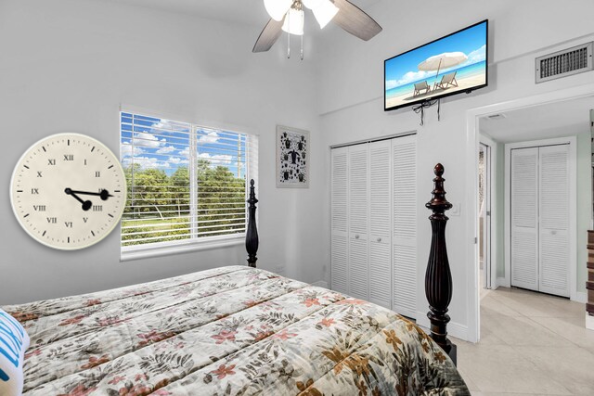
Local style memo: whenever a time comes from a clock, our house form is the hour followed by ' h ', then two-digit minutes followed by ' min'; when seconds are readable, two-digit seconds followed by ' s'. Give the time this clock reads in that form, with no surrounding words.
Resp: 4 h 16 min
